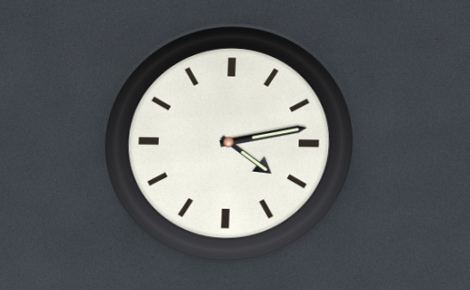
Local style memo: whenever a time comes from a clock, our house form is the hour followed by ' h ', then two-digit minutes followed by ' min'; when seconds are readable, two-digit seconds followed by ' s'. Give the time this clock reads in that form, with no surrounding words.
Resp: 4 h 13 min
